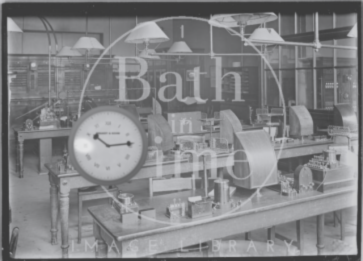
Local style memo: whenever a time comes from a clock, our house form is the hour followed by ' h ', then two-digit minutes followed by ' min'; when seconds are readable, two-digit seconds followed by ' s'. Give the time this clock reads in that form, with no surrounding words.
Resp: 10 h 14 min
